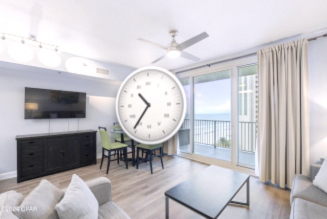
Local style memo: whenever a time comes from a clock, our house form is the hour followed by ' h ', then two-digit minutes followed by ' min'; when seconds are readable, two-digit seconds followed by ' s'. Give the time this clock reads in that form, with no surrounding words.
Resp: 10 h 36 min
